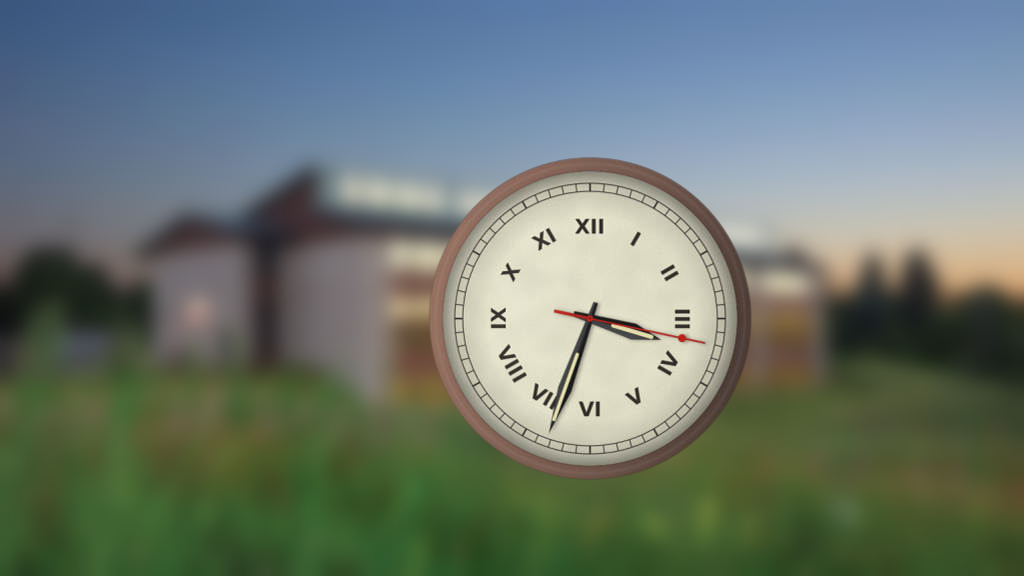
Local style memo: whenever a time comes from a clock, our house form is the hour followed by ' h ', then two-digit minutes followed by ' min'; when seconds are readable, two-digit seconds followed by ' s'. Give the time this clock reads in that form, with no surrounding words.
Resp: 3 h 33 min 17 s
